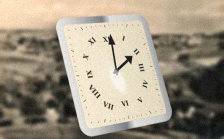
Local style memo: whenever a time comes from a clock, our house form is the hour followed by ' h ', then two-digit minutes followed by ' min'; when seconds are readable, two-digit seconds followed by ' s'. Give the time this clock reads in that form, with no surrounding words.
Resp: 2 h 01 min
